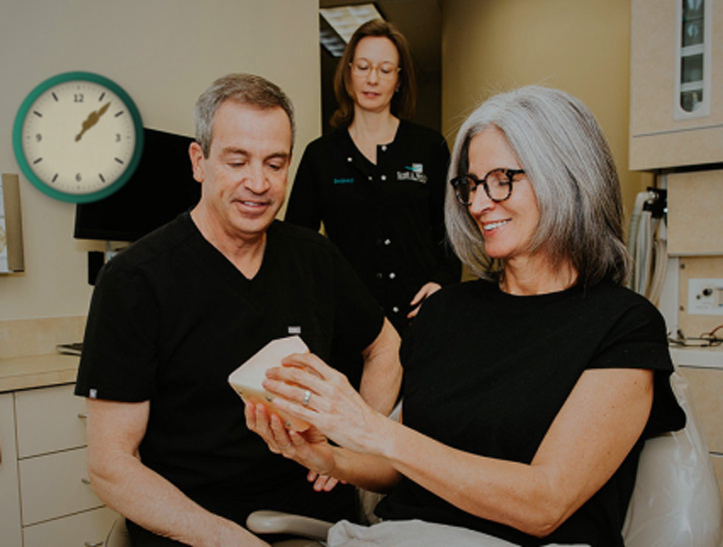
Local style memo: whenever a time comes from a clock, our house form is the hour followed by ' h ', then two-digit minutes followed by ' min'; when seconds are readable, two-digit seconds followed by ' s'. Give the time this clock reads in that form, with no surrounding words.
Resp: 1 h 07 min
